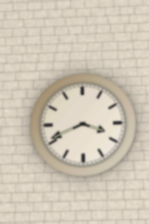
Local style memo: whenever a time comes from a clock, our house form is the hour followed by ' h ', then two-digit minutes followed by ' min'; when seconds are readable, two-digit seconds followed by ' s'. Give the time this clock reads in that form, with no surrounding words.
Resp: 3 h 41 min
